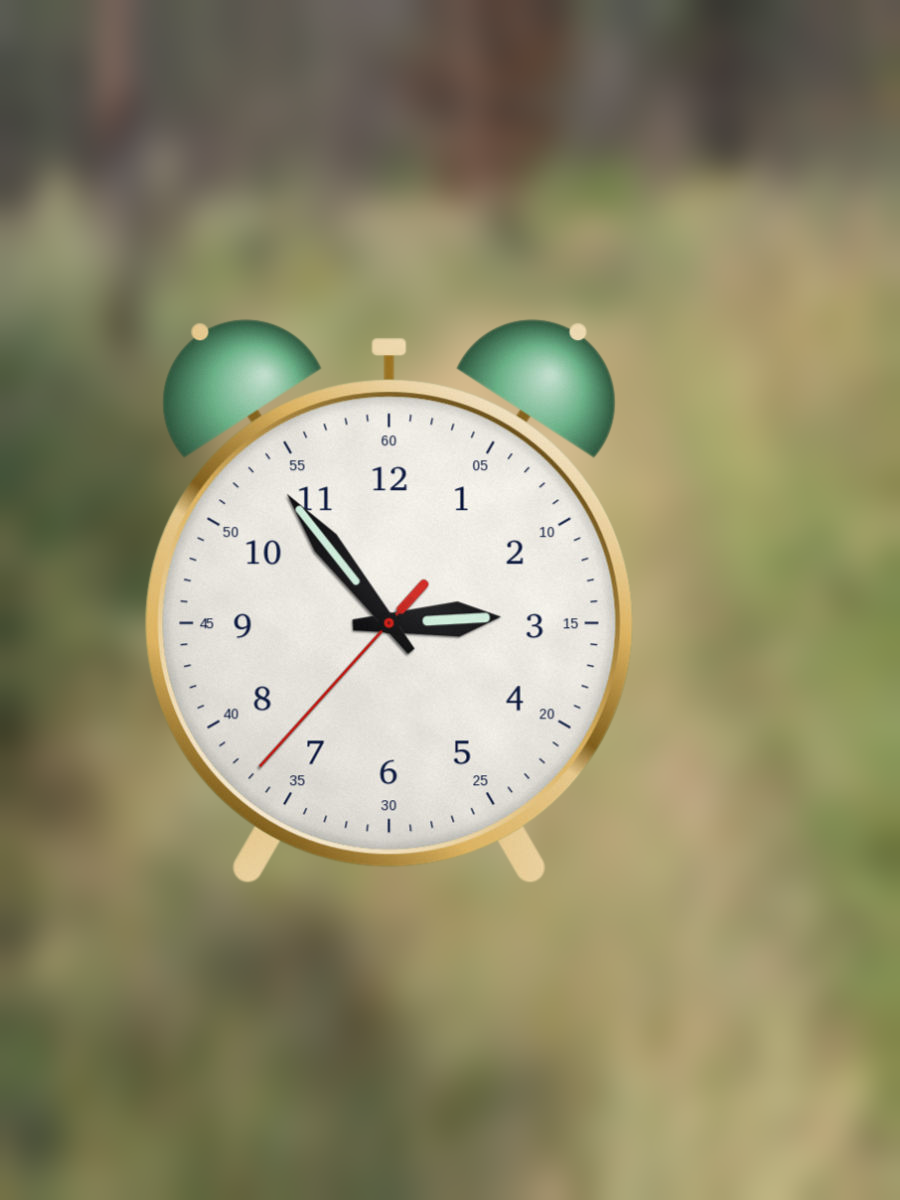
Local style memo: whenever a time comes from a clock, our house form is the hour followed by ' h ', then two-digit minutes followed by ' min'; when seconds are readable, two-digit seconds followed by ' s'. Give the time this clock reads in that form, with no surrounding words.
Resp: 2 h 53 min 37 s
